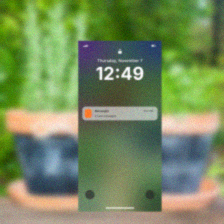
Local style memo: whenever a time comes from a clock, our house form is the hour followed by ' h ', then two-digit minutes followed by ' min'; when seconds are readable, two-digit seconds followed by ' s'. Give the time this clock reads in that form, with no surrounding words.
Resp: 12 h 49 min
